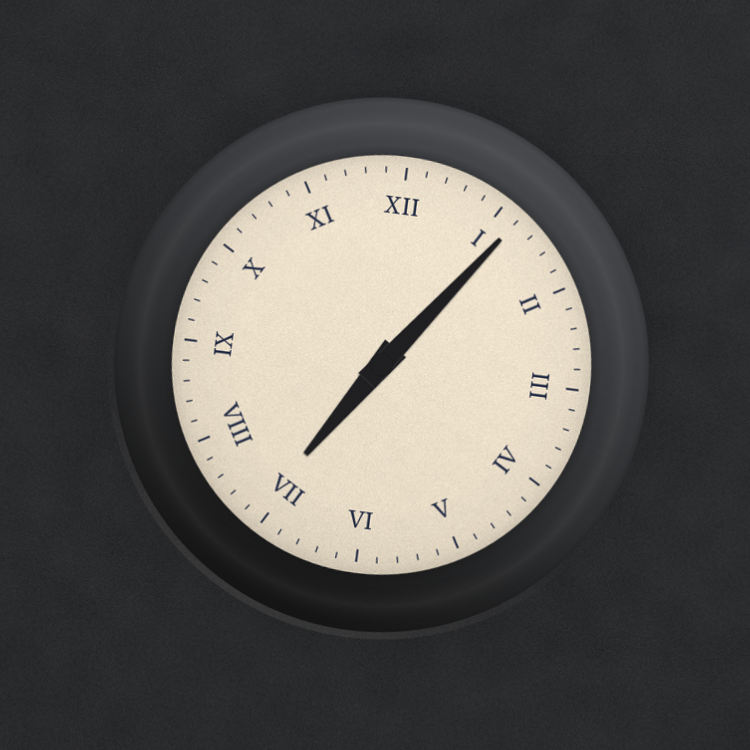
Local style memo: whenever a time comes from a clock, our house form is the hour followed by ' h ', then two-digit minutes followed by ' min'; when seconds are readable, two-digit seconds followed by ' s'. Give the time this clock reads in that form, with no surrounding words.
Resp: 7 h 06 min
